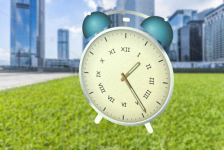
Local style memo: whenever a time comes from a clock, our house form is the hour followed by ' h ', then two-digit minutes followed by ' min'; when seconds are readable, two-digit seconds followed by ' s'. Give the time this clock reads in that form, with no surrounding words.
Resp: 1 h 24 min
